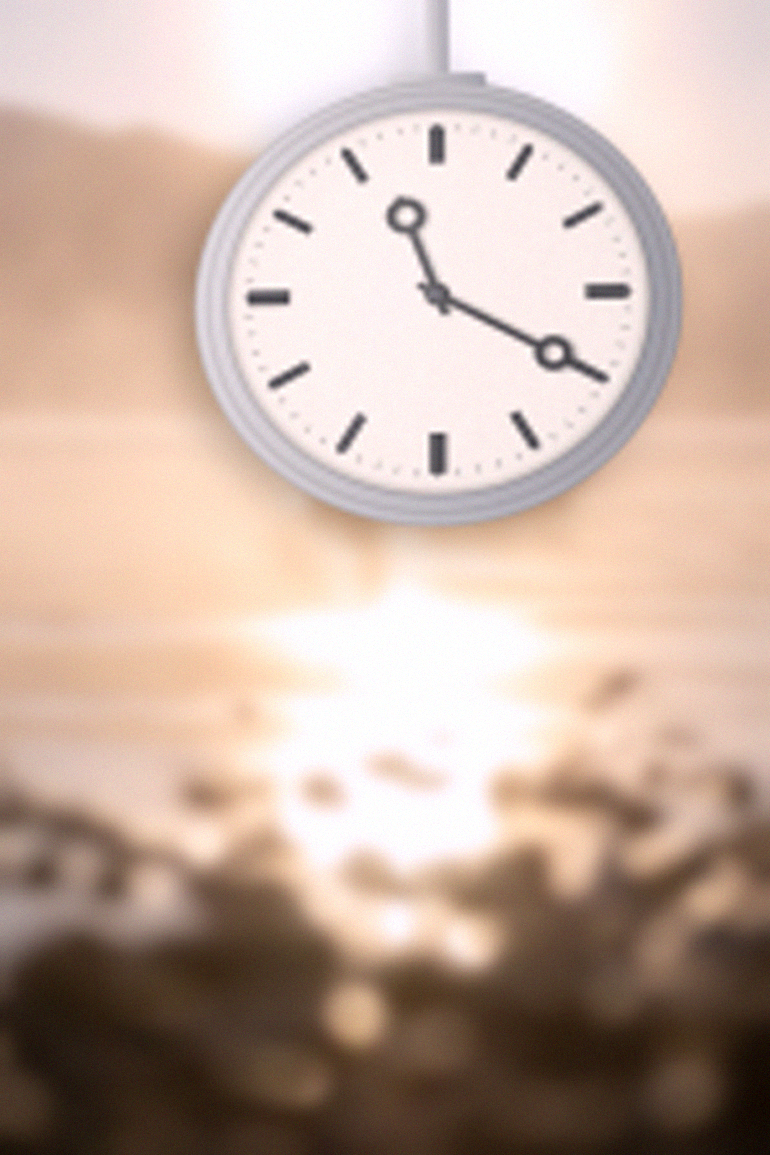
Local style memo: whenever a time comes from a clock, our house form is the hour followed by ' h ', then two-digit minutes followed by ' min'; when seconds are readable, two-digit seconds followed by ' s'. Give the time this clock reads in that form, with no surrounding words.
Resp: 11 h 20 min
